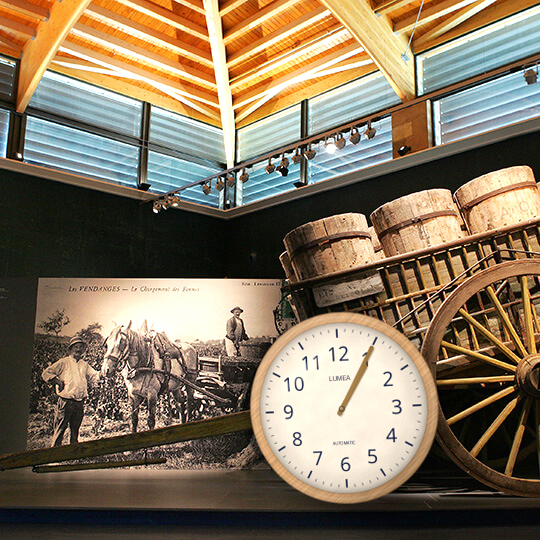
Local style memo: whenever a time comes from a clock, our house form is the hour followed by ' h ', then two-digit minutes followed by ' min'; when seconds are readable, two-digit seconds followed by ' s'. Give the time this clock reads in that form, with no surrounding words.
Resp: 1 h 05 min
